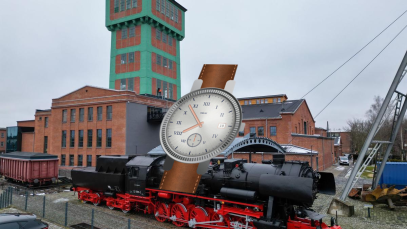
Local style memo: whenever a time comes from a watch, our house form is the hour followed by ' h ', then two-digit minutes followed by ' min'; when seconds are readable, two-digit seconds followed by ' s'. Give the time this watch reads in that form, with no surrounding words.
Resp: 7 h 53 min
